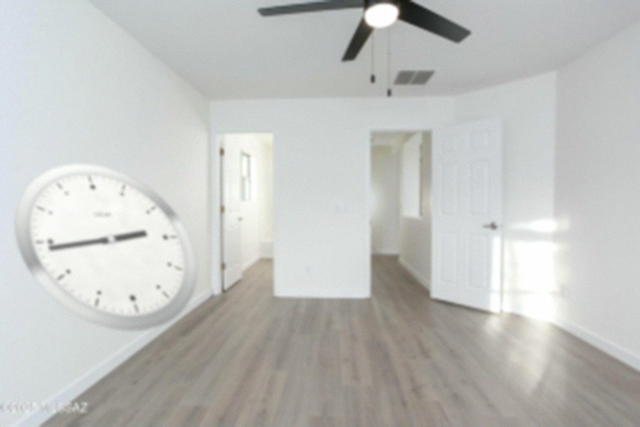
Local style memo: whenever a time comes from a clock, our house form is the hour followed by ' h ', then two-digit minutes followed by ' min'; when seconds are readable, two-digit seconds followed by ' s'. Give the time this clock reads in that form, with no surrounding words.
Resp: 2 h 44 min
